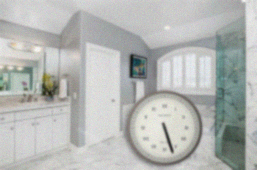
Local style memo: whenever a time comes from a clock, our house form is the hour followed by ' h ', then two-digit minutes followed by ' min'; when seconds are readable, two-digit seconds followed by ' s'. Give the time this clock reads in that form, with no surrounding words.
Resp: 5 h 27 min
